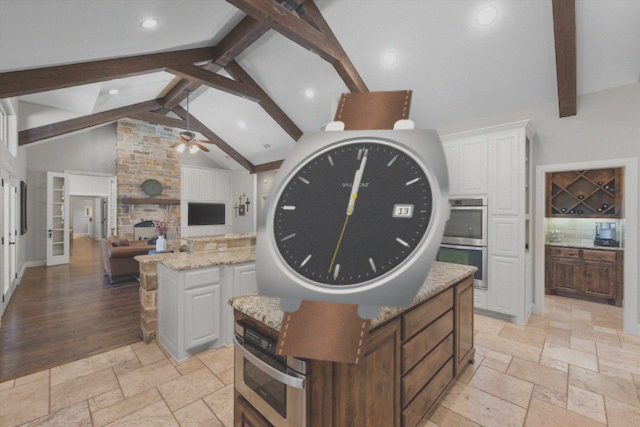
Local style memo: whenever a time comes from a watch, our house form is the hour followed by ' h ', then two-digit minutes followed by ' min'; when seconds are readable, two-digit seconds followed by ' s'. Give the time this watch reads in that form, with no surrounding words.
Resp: 12 h 00 min 31 s
